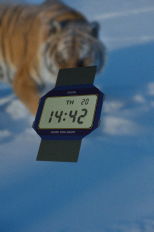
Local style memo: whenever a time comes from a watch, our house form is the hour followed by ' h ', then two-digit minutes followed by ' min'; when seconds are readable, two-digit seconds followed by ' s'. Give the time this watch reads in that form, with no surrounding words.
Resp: 14 h 42 min
